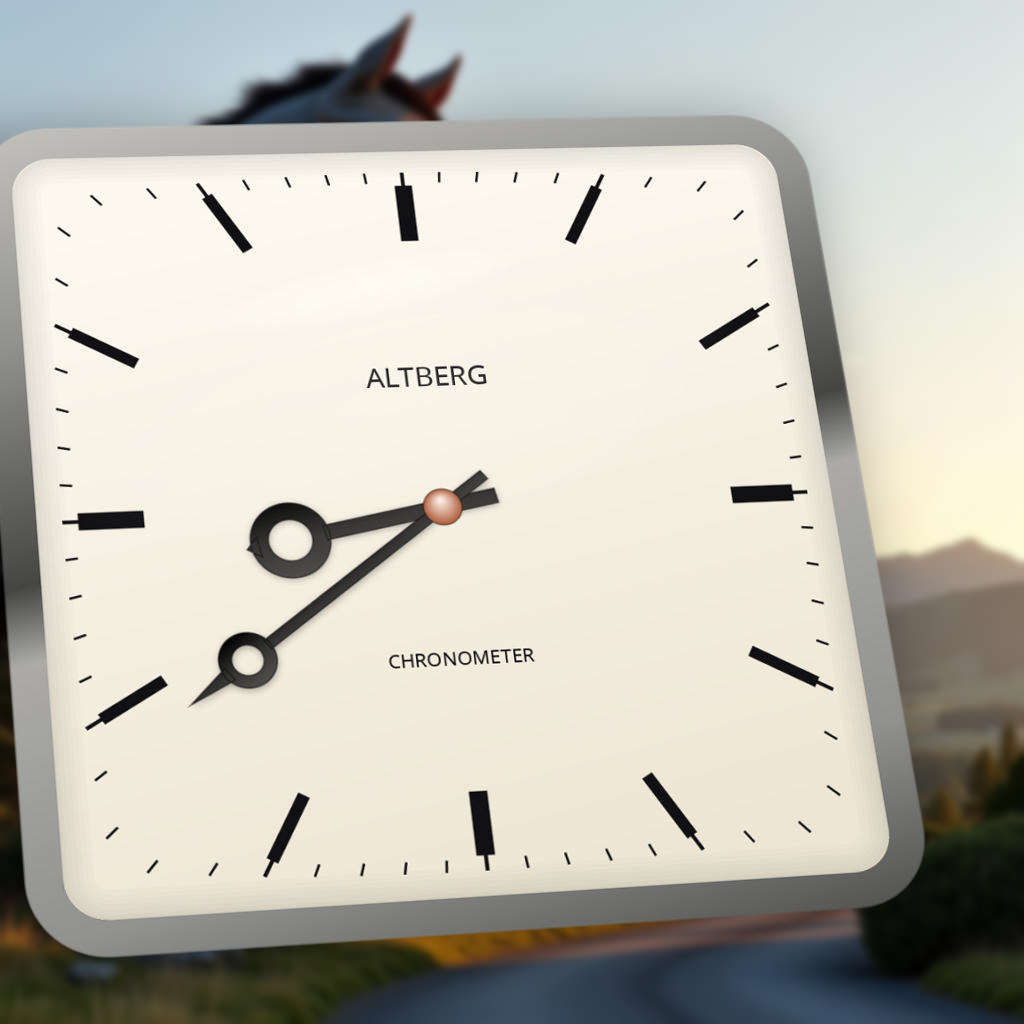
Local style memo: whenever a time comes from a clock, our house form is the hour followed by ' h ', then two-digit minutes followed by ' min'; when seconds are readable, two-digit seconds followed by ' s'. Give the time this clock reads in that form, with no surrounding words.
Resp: 8 h 39 min
